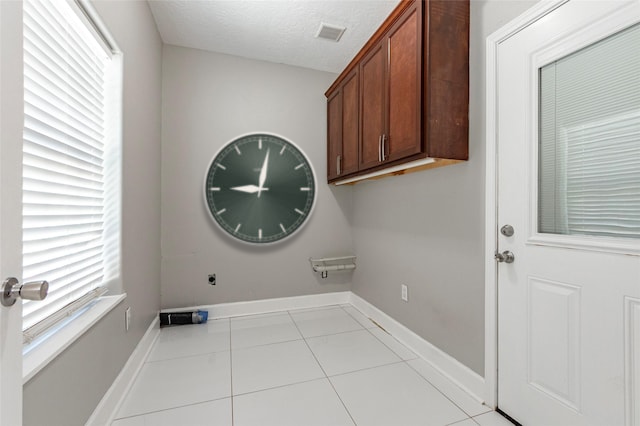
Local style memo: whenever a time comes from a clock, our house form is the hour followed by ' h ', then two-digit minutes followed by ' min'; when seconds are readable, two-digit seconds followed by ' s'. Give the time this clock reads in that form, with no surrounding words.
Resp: 9 h 02 min
